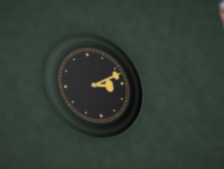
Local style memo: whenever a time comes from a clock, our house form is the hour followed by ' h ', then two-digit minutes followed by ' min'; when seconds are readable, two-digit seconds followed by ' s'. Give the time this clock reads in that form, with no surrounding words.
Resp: 3 h 12 min
